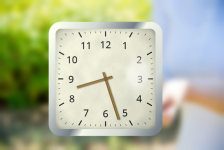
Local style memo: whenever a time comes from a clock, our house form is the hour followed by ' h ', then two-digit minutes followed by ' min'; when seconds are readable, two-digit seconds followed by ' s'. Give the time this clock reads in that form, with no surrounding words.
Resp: 8 h 27 min
